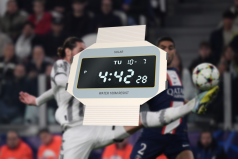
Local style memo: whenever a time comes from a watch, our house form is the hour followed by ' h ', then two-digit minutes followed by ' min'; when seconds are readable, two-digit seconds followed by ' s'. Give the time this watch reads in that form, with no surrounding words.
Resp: 4 h 42 min 28 s
